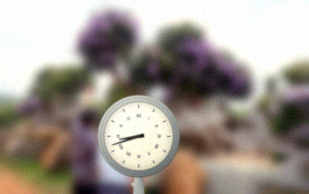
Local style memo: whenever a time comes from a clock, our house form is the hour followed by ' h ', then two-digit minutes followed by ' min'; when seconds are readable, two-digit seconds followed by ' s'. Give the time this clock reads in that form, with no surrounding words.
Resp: 8 h 42 min
